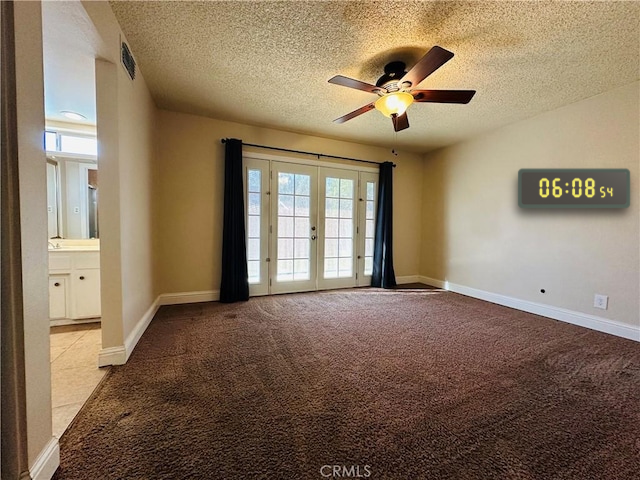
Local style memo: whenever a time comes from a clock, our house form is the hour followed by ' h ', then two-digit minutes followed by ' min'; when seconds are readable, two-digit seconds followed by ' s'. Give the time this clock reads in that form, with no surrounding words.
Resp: 6 h 08 min 54 s
